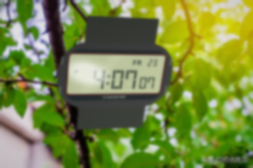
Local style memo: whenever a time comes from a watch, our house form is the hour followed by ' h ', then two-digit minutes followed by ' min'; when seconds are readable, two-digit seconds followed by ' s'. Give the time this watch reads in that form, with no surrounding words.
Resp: 4 h 07 min 07 s
